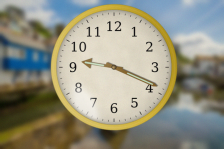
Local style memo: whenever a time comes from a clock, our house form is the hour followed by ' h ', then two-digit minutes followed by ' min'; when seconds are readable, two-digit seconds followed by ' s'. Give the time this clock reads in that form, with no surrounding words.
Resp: 9 h 19 min
